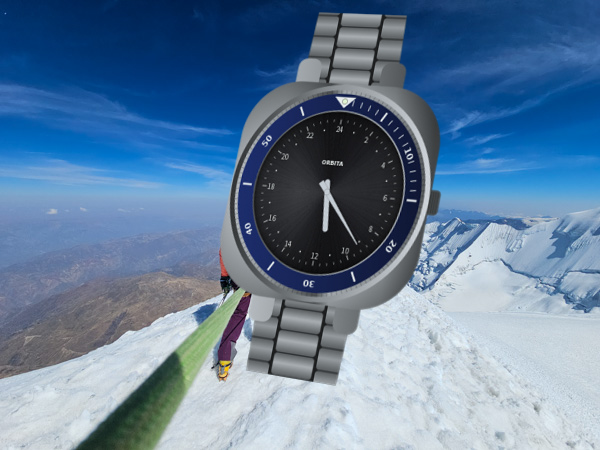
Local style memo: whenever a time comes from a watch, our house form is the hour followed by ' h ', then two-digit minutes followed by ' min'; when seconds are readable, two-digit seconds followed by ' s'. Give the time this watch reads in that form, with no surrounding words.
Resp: 11 h 23 min
